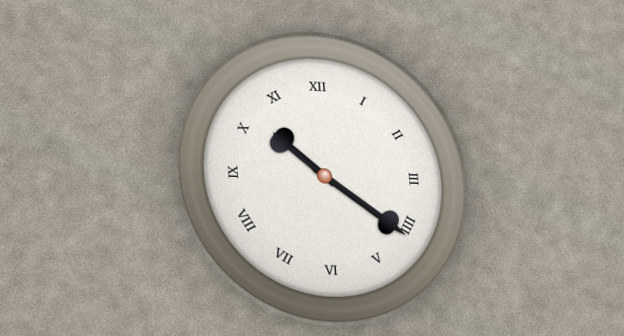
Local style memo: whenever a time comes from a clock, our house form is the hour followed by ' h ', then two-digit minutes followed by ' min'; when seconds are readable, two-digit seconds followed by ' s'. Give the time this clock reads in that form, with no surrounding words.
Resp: 10 h 21 min
